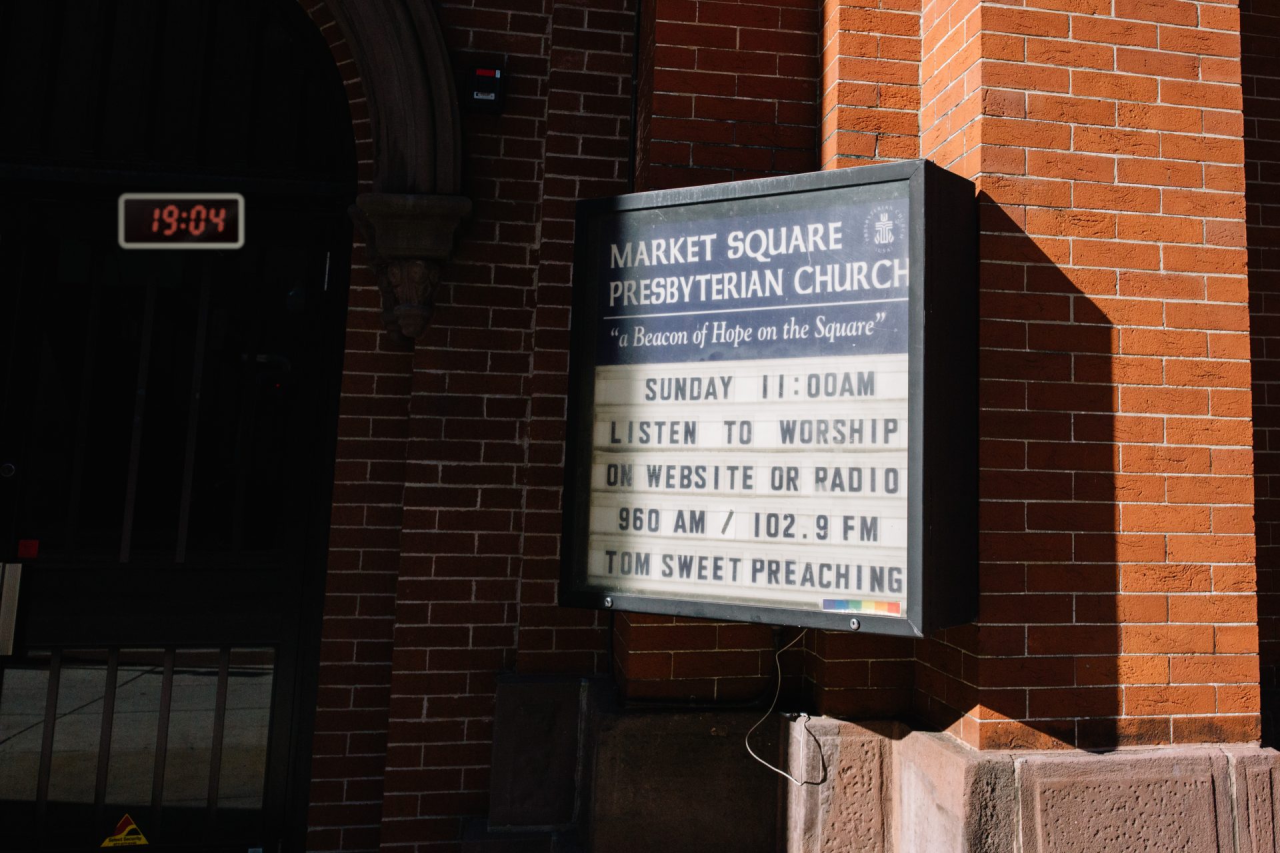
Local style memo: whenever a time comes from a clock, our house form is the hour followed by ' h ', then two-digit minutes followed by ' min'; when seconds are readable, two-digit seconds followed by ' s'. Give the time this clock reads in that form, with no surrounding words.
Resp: 19 h 04 min
